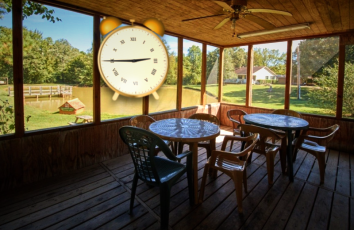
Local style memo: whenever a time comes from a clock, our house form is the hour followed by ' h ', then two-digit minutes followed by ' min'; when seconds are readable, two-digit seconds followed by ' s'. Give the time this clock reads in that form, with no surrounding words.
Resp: 2 h 45 min
